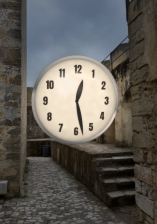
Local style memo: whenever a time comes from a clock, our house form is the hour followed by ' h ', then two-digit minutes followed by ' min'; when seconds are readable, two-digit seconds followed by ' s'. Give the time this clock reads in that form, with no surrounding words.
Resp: 12 h 28 min
